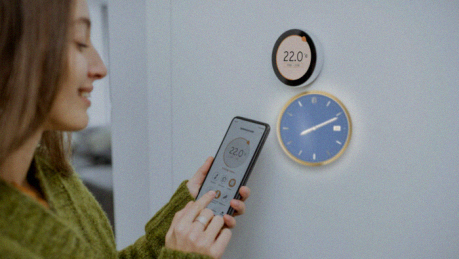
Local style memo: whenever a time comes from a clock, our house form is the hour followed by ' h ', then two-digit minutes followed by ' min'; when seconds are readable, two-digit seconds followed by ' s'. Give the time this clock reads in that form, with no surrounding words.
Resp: 8 h 11 min
